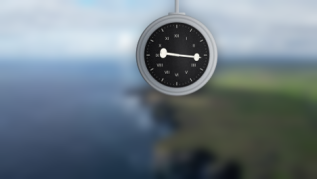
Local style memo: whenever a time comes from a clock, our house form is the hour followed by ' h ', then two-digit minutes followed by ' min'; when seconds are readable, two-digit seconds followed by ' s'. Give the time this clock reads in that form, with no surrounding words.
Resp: 9 h 16 min
